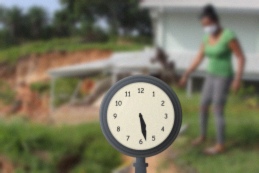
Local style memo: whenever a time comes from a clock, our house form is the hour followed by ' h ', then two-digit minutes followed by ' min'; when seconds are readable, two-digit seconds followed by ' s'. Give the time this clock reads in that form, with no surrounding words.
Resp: 5 h 28 min
